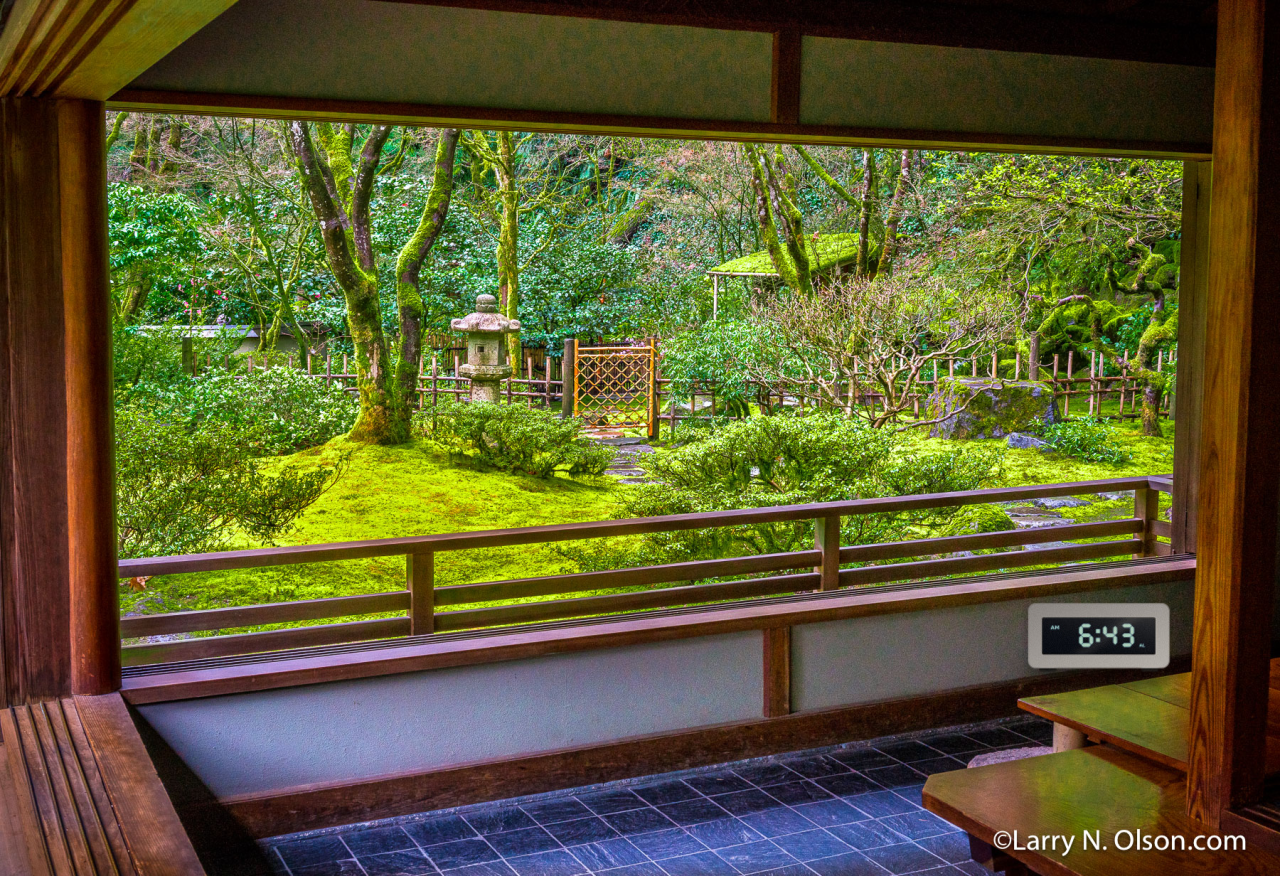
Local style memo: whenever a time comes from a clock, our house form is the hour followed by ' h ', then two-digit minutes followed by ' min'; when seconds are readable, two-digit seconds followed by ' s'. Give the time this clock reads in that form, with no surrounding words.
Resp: 6 h 43 min
